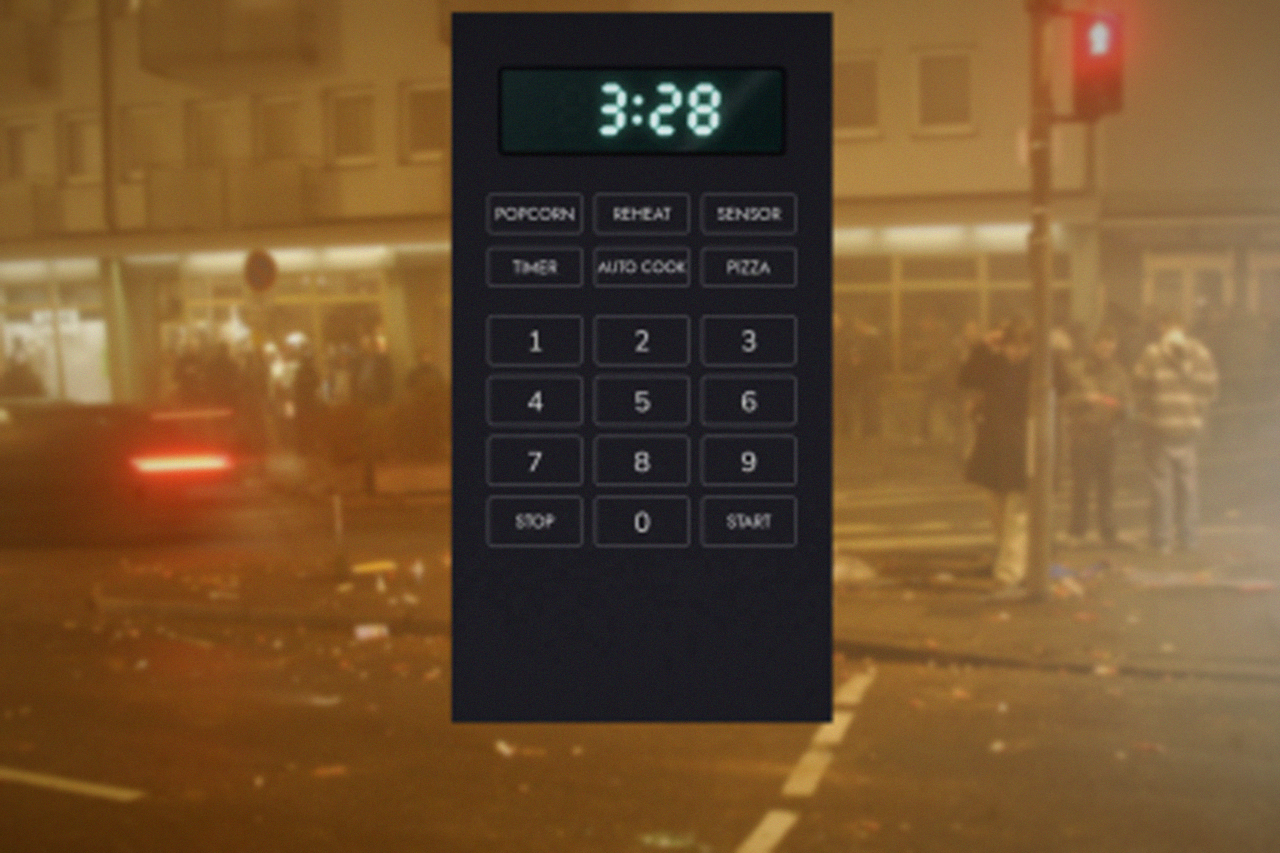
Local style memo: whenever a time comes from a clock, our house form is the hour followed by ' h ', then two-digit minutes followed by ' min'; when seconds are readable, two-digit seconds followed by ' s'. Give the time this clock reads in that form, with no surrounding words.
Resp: 3 h 28 min
